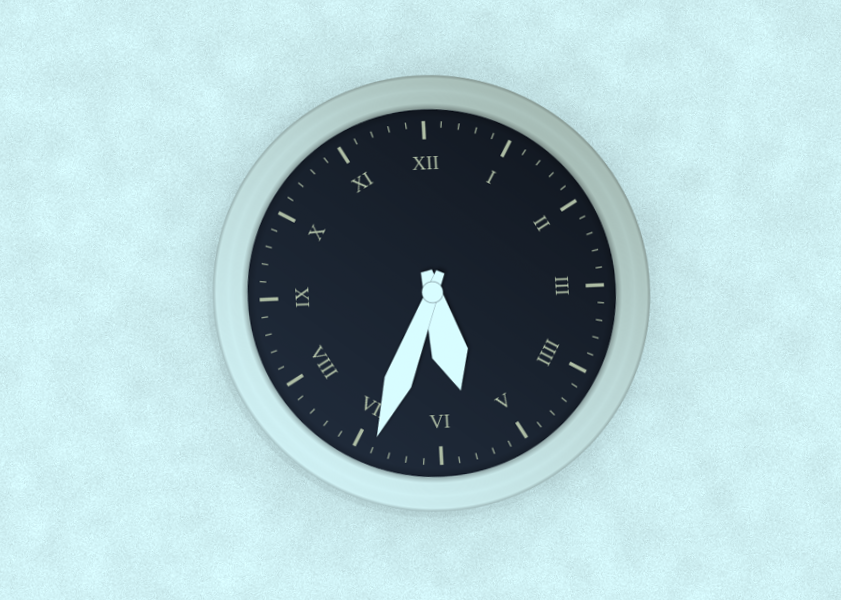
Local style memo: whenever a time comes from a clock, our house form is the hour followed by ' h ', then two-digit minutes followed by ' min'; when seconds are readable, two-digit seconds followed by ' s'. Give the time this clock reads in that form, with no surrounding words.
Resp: 5 h 34 min
